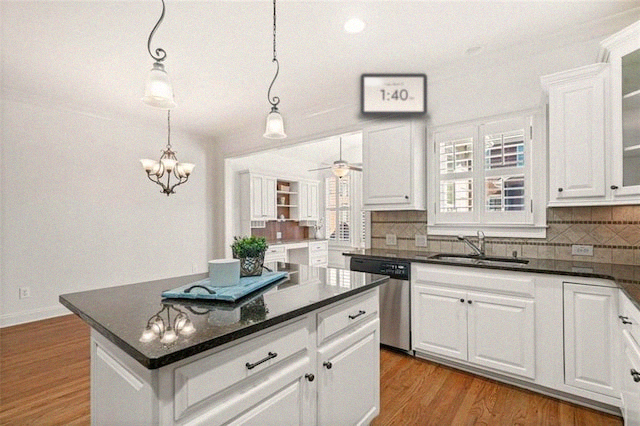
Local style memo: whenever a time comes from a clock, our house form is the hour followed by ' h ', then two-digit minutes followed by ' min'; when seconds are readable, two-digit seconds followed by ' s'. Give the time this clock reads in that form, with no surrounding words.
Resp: 1 h 40 min
